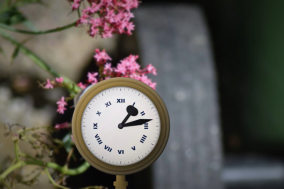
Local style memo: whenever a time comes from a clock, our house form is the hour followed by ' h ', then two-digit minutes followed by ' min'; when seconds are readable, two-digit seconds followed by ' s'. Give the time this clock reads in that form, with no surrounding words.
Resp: 1 h 13 min
